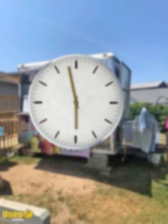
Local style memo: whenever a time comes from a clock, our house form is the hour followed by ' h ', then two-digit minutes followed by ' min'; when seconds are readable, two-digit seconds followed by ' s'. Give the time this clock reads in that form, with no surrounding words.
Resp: 5 h 58 min
